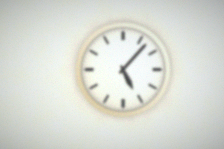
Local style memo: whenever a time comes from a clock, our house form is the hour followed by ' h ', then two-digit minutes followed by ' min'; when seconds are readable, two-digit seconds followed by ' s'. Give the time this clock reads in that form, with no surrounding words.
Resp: 5 h 07 min
